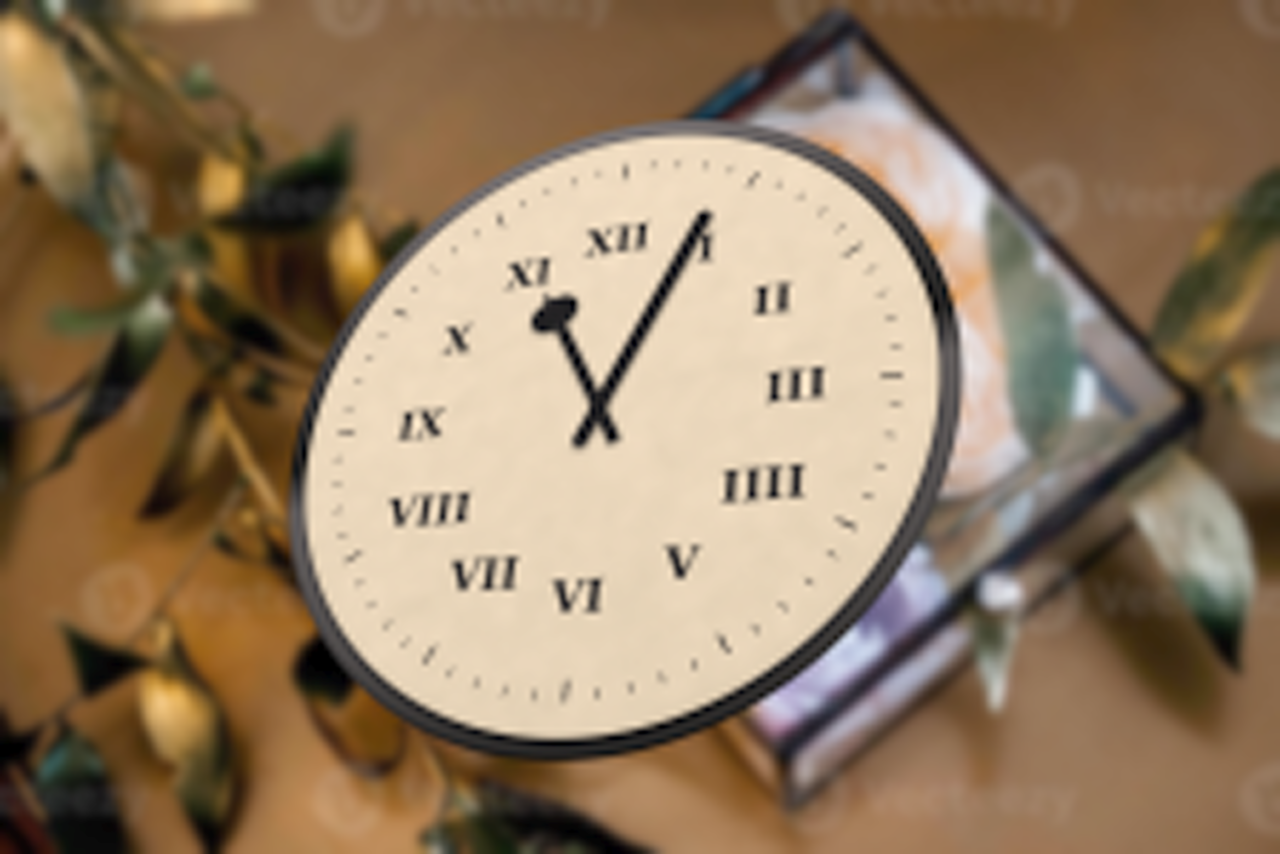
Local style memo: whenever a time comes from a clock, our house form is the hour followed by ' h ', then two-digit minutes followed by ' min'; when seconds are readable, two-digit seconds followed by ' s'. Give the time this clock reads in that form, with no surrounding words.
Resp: 11 h 04 min
